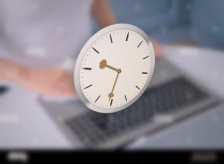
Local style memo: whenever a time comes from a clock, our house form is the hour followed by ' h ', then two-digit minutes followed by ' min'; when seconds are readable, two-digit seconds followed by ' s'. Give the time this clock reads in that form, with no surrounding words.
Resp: 9 h 31 min
